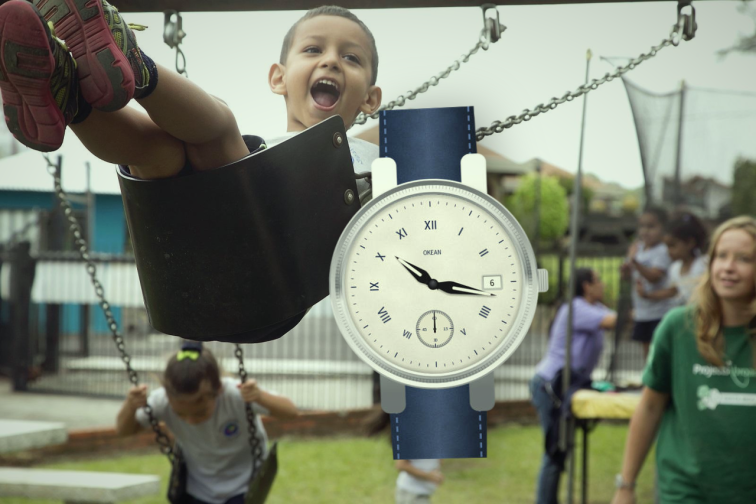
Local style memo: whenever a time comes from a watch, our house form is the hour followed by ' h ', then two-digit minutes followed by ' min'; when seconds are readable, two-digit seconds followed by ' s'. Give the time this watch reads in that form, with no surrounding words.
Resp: 10 h 17 min
